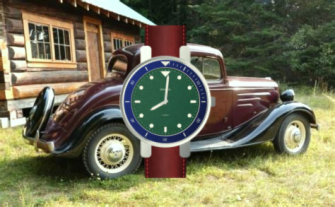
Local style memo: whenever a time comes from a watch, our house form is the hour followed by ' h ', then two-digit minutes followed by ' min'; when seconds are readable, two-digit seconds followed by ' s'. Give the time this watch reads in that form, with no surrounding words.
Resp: 8 h 01 min
